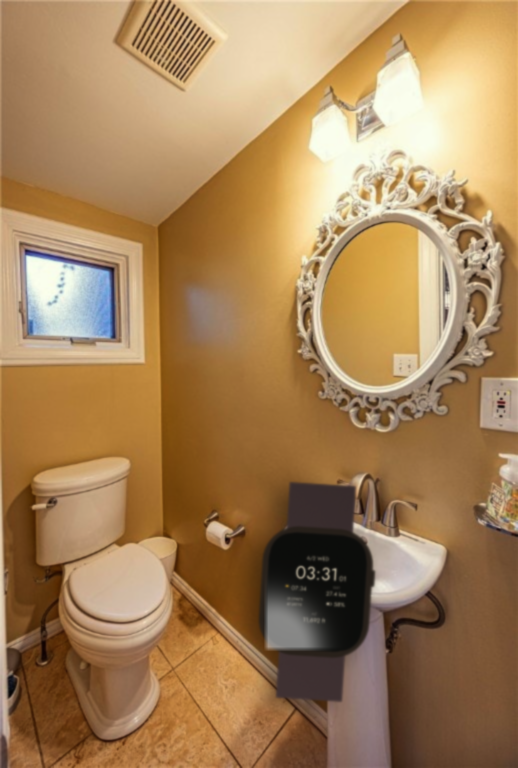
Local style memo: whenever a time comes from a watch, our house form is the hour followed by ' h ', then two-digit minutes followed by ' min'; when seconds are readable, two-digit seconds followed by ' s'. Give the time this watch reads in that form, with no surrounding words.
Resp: 3 h 31 min
